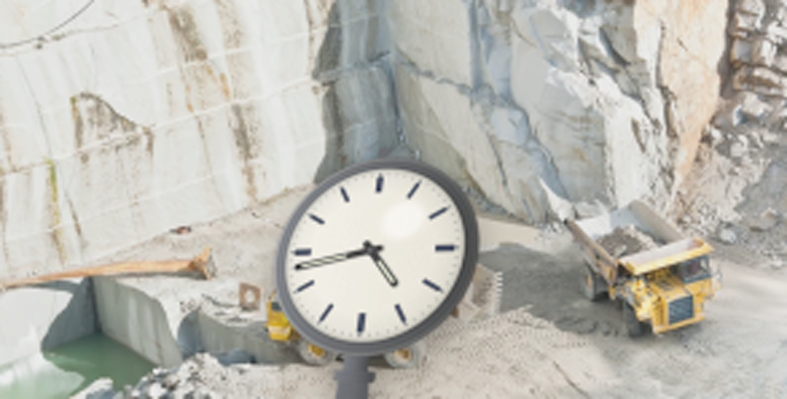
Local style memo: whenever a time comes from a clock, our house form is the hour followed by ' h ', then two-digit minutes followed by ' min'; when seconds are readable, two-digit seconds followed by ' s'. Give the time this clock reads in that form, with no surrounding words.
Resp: 4 h 43 min
